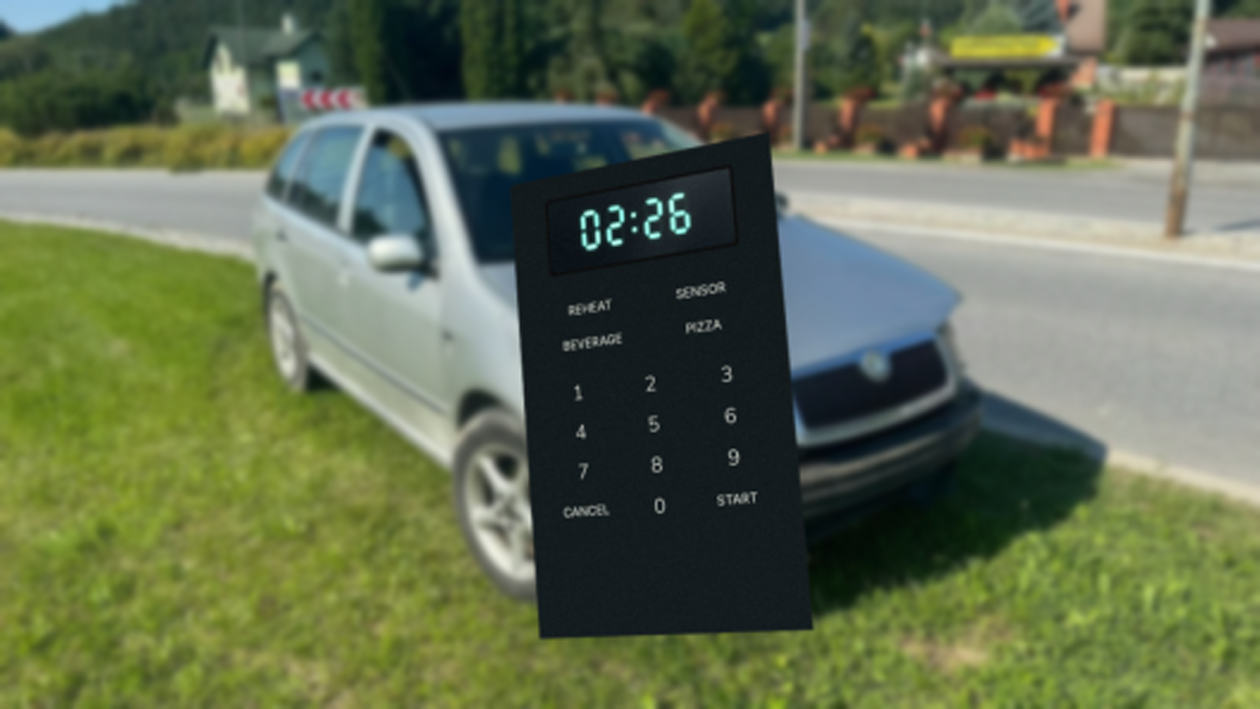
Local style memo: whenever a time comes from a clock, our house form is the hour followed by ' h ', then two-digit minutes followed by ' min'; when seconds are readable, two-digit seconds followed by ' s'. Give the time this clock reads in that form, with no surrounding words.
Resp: 2 h 26 min
